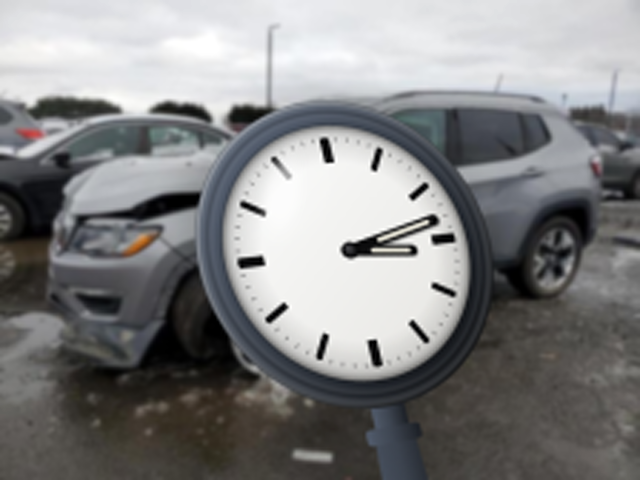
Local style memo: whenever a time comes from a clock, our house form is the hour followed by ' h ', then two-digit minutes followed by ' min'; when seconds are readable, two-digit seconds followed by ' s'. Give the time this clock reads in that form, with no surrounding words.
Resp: 3 h 13 min
